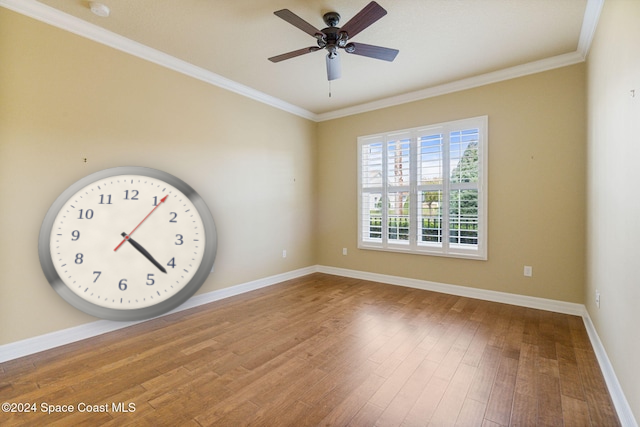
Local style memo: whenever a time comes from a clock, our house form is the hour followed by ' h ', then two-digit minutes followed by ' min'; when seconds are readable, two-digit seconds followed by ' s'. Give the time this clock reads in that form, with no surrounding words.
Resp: 4 h 22 min 06 s
